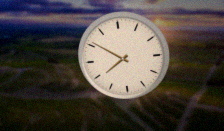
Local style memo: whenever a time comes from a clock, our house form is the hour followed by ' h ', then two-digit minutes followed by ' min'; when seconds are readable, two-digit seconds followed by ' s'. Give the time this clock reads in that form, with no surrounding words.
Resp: 7 h 51 min
